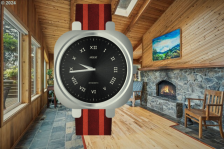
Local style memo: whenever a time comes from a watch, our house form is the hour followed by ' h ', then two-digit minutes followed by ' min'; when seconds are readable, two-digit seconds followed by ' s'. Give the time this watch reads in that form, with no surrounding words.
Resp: 9 h 44 min
